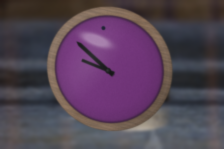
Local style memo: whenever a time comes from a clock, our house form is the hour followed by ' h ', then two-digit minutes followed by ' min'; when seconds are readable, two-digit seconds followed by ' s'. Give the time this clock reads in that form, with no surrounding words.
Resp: 9 h 53 min
